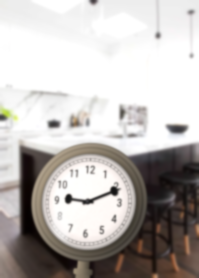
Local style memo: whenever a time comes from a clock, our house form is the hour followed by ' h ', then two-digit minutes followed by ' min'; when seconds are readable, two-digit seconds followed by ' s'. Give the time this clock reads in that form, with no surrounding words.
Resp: 9 h 11 min
